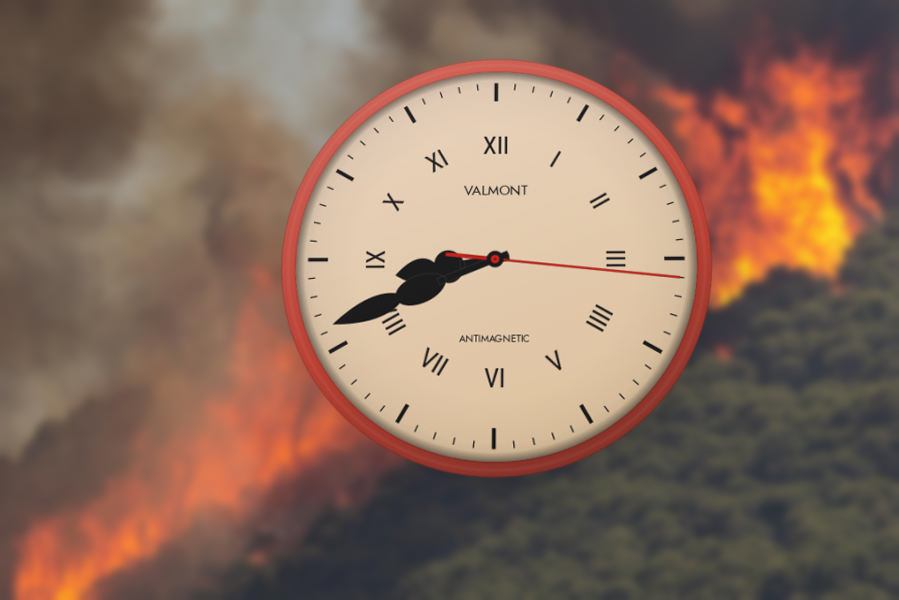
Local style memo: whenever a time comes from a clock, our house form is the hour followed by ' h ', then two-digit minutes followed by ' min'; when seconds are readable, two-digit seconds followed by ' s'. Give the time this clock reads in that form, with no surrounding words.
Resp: 8 h 41 min 16 s
